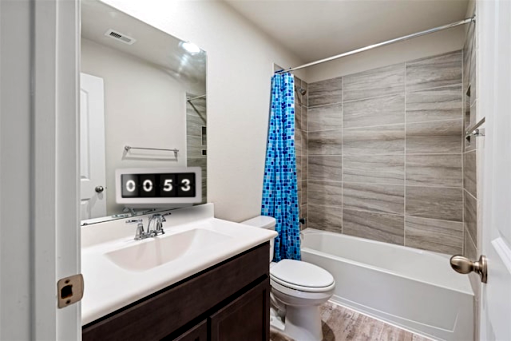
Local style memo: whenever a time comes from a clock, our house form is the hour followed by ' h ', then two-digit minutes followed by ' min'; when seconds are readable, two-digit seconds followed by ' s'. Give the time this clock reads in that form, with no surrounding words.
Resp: 0 h 53 min
